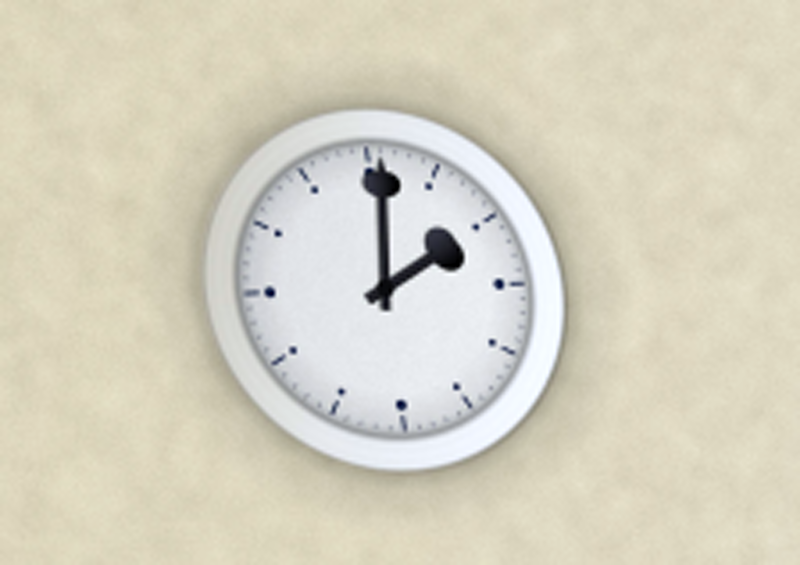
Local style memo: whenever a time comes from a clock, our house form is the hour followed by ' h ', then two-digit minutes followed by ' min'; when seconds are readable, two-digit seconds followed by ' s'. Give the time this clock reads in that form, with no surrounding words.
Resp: 2 h 01 min
